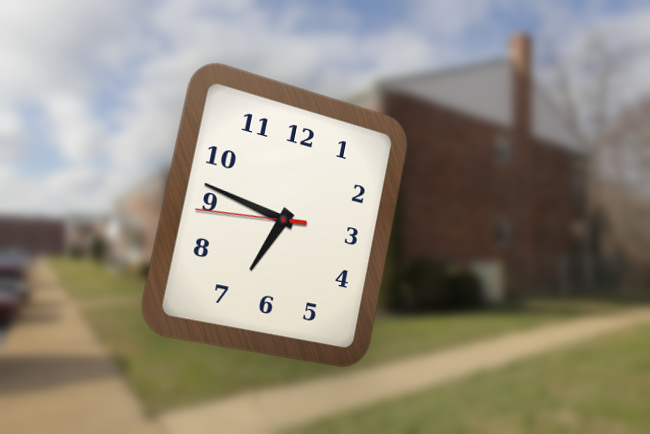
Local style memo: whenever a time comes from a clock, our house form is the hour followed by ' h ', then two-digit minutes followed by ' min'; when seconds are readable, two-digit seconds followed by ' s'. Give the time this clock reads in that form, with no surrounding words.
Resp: 6 h 46 min 44 s
